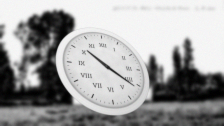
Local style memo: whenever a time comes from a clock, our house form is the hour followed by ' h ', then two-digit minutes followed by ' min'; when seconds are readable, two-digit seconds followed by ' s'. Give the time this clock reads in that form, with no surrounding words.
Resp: 10 h 21 min
